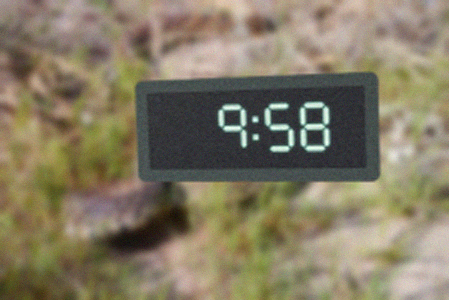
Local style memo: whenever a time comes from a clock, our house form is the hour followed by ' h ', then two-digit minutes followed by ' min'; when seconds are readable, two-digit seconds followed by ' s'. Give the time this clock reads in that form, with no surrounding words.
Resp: 9 h 58 min
